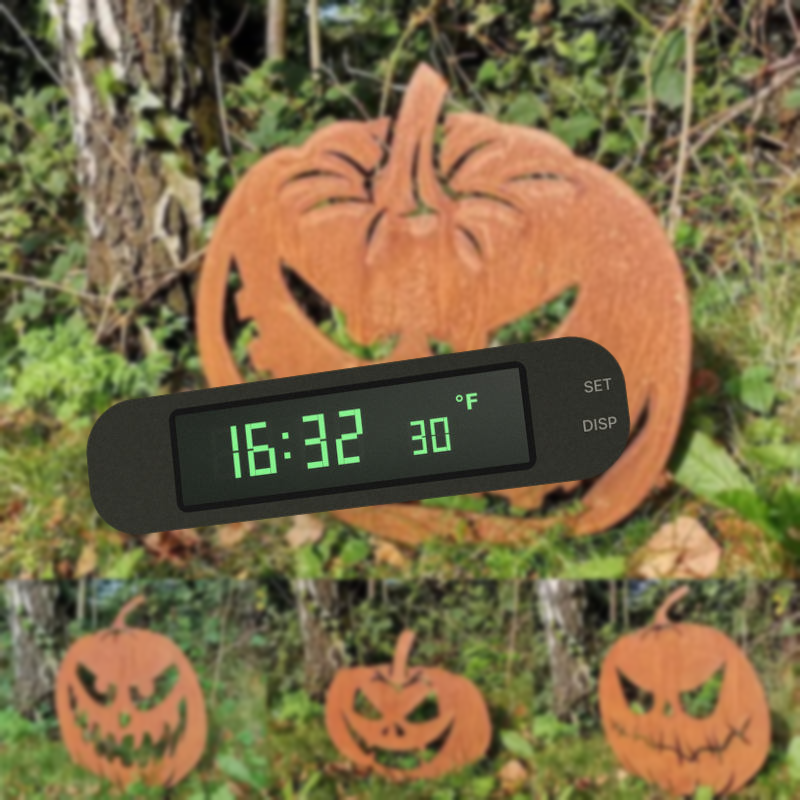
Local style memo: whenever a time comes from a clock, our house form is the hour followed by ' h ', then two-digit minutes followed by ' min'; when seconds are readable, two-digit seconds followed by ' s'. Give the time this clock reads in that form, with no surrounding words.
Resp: 16 h 32 min
